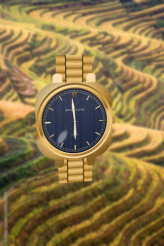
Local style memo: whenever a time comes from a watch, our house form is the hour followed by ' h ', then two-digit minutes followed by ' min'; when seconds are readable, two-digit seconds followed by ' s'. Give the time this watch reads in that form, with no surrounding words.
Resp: 5 h 59 min
